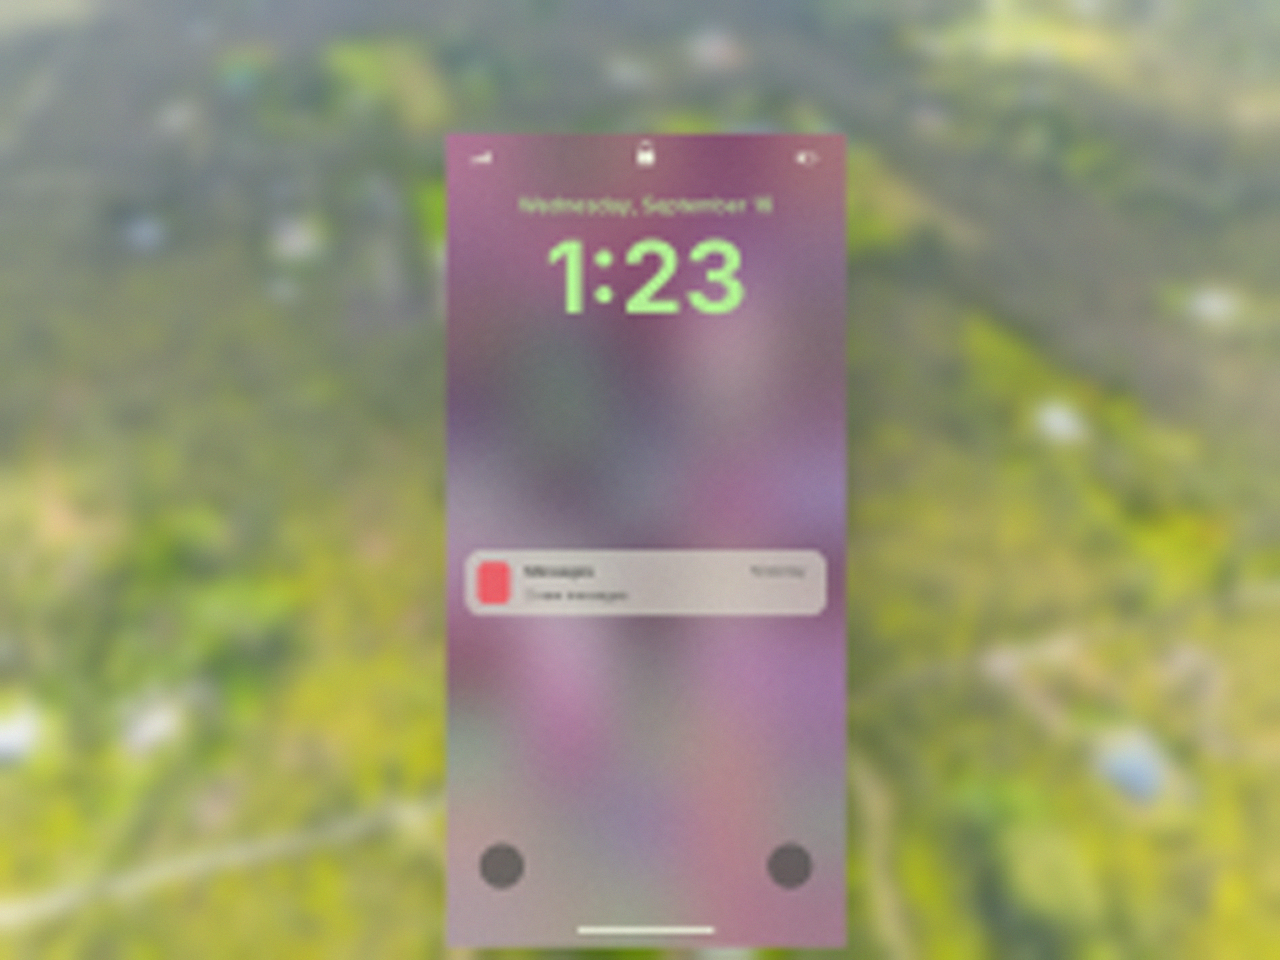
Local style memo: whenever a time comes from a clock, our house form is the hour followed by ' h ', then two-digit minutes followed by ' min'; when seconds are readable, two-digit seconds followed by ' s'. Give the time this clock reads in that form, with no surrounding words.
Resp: 1 h 23 min
